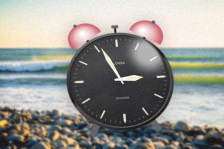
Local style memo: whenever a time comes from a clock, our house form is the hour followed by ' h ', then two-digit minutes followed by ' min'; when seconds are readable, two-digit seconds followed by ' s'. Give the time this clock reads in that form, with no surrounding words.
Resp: 2 h 56 min
